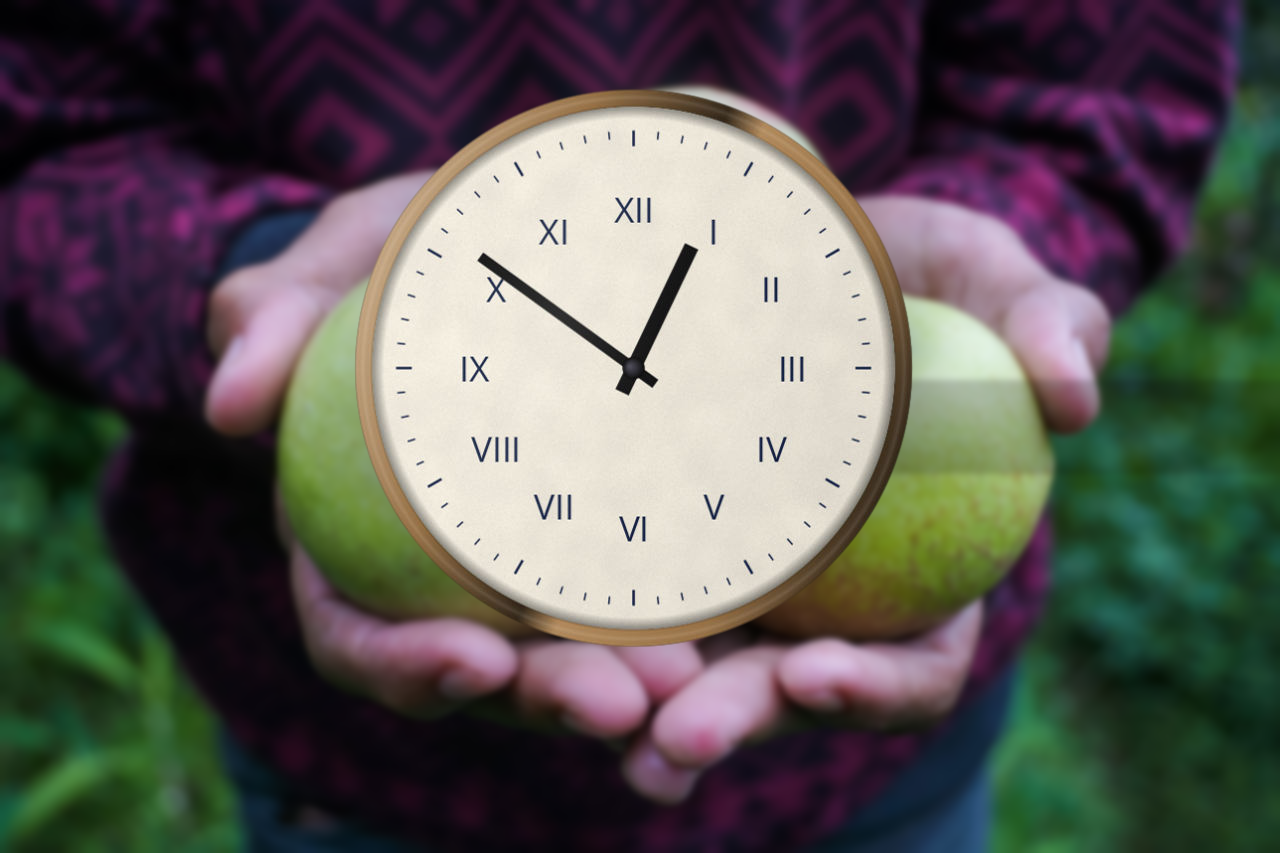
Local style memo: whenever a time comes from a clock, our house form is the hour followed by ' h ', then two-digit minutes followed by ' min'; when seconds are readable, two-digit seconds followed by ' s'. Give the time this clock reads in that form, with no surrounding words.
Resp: 12 h 51 min
